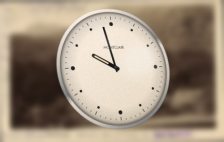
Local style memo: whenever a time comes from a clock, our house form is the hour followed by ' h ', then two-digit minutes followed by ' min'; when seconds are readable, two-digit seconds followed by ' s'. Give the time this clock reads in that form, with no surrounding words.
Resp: 9 h 58 min
